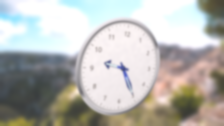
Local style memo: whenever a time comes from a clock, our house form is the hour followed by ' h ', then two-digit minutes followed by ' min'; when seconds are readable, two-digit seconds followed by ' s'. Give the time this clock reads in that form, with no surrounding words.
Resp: 9 h 25 min
